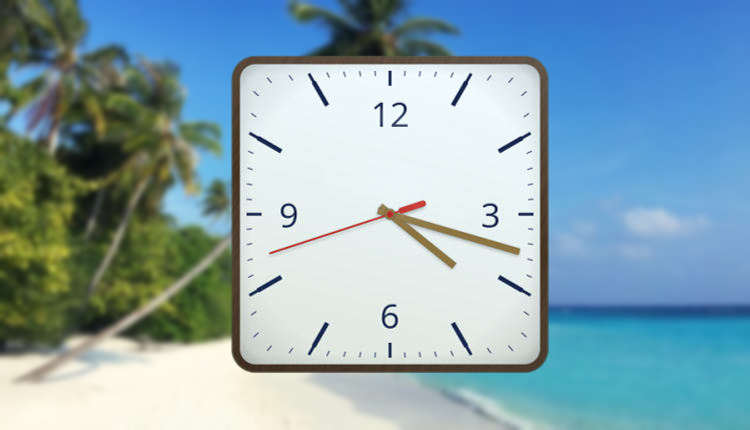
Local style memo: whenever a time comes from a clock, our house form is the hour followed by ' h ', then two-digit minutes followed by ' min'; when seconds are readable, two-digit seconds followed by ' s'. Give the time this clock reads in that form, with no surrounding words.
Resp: 4 h 17 min 42 s
